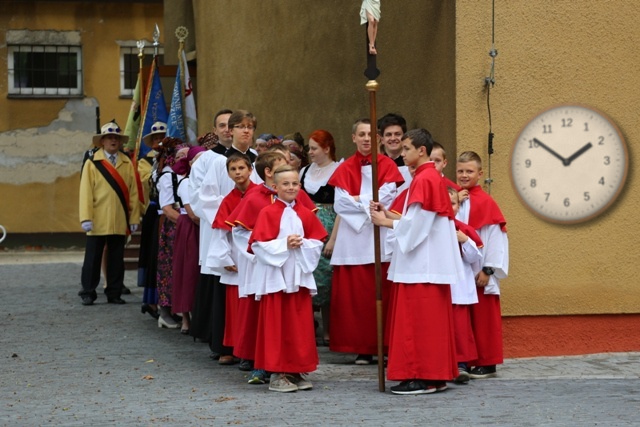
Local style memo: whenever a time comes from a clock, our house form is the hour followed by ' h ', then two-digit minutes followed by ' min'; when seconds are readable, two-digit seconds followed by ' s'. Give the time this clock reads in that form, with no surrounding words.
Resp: 1 h 51 min
